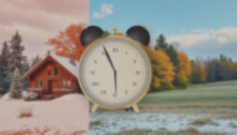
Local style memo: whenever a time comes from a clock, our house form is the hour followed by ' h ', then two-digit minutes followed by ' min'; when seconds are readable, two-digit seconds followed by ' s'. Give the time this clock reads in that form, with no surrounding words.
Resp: 5 h 56 min
